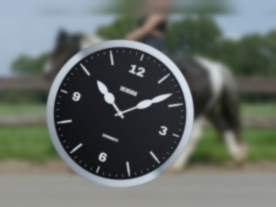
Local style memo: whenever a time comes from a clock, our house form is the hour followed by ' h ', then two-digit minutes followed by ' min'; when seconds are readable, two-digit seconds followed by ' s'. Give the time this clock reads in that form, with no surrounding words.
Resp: 10 h 08 min
